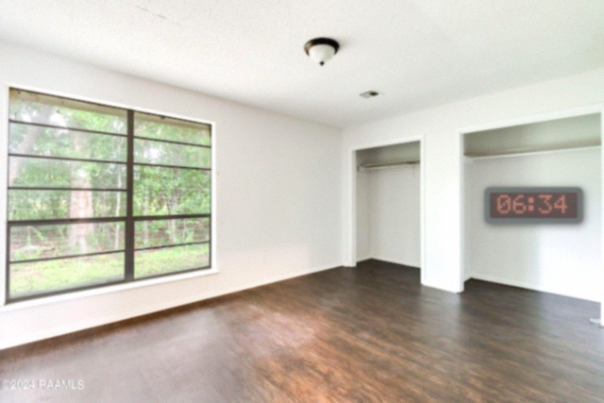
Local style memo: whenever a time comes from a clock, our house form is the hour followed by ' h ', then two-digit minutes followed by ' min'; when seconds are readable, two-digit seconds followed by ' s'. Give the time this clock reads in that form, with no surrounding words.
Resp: 6 h 34 min
